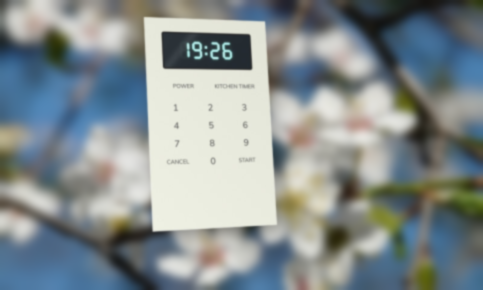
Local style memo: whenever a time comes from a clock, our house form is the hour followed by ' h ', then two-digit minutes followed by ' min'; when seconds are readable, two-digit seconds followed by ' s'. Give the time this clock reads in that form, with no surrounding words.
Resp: 19 h 26 min
